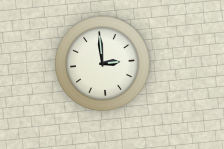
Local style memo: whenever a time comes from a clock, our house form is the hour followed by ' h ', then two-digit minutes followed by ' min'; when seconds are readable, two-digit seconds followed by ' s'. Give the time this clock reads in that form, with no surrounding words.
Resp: 3 h 00 min
